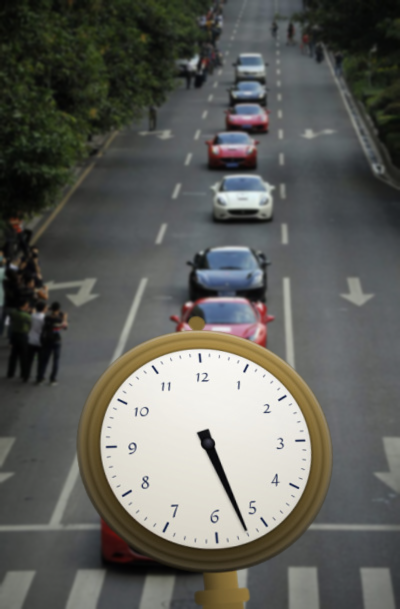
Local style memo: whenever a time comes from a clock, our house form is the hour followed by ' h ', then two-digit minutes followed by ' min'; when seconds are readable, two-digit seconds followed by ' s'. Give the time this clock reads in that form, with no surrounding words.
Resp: 5 h 27 min
